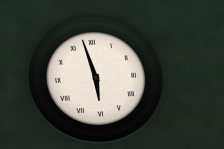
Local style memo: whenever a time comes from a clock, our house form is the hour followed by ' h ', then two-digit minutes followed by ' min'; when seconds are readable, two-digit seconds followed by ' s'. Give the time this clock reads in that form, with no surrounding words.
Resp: 5 h 58 min
